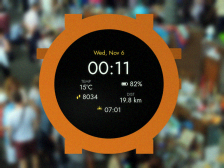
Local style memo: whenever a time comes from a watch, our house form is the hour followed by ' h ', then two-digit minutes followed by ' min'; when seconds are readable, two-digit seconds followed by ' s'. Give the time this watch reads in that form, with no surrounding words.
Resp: 0 h 11 min
